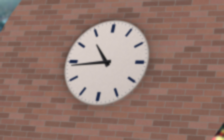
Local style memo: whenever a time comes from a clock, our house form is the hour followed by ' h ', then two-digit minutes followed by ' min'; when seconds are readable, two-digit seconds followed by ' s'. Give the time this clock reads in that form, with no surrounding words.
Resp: 10 h 44 min
